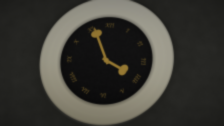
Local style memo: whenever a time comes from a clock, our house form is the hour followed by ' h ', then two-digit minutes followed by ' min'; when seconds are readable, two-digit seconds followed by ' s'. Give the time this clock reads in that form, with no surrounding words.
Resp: 3 h 56 min
